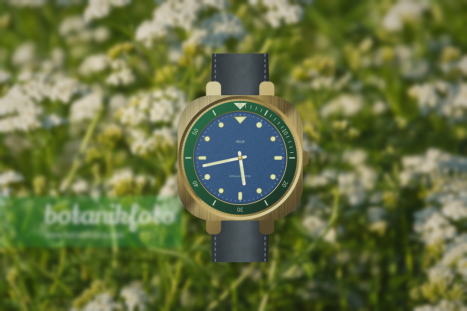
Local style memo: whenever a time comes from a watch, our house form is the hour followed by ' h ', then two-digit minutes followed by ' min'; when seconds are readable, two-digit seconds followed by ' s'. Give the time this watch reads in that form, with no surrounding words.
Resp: 5 h 43 min
